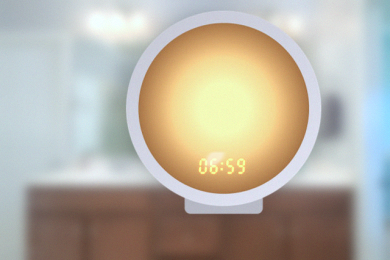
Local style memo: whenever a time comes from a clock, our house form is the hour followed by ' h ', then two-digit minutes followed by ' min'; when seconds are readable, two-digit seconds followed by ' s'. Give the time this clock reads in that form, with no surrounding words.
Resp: 6 h 59 min
